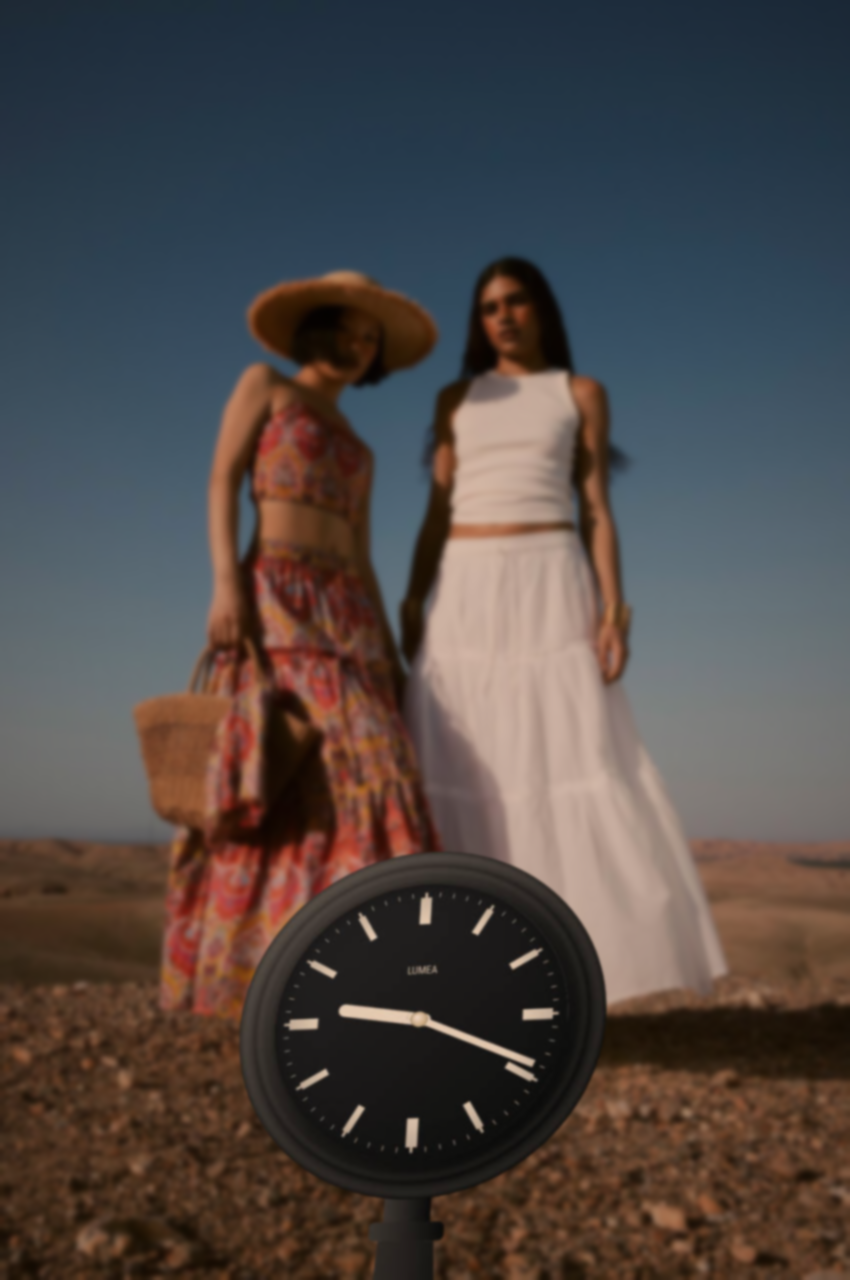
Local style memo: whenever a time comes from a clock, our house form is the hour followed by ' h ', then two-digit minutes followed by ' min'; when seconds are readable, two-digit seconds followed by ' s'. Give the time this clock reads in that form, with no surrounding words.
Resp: 9 h 19 min
